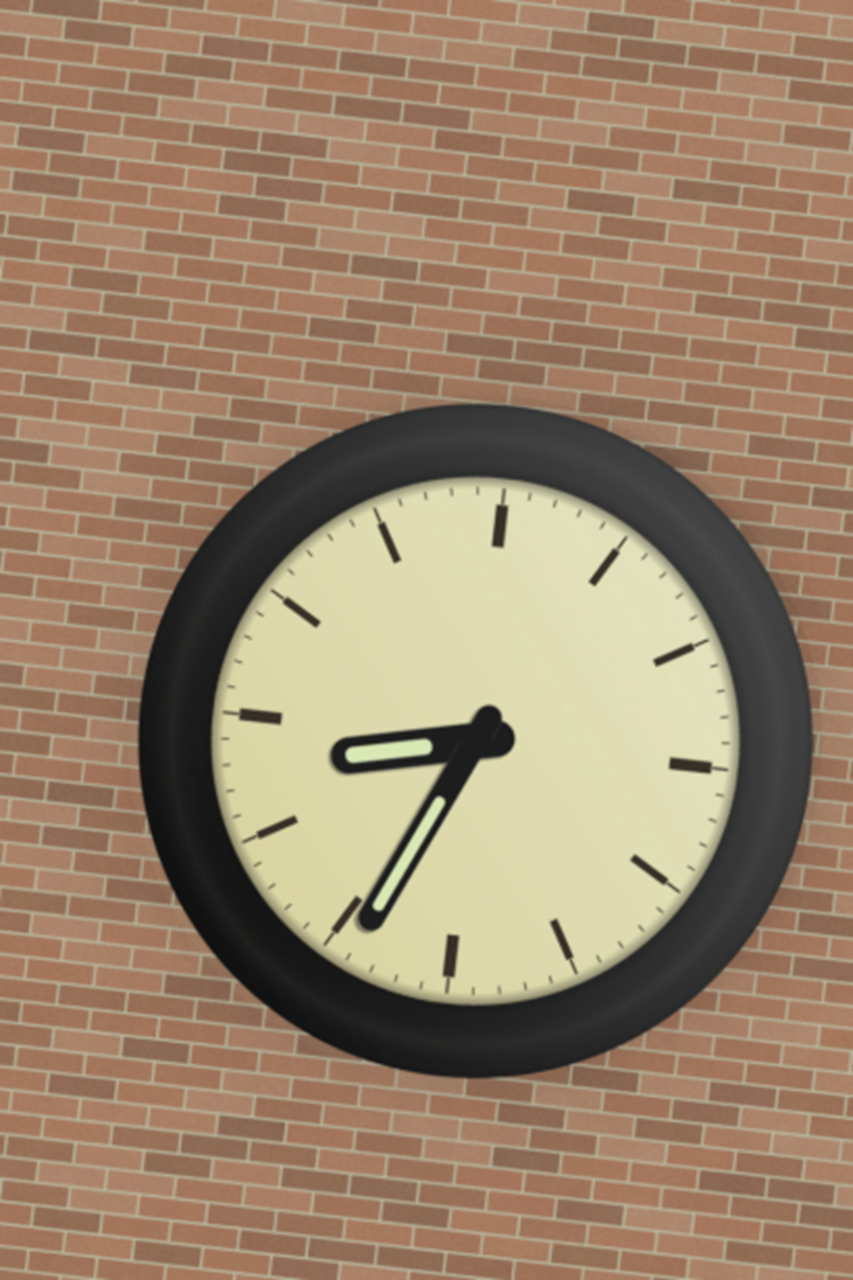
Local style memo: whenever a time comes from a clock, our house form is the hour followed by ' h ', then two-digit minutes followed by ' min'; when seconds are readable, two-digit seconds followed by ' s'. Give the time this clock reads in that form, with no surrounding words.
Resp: 8 h 34 min
